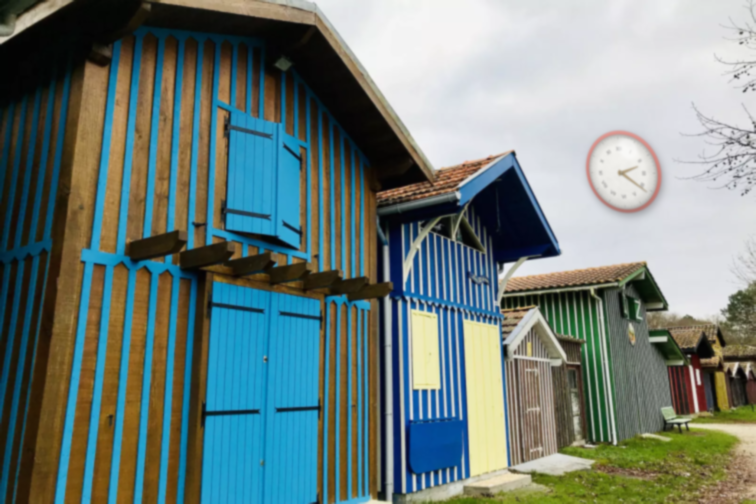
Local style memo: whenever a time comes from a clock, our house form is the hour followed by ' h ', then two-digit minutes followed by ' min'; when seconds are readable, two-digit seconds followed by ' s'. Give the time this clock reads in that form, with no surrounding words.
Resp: 2 h 21 min
